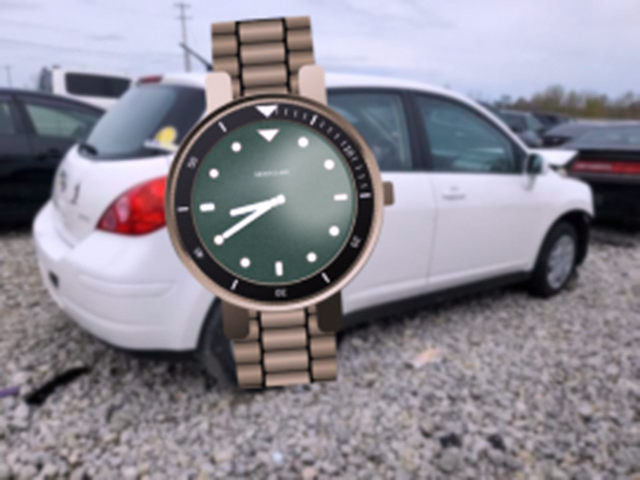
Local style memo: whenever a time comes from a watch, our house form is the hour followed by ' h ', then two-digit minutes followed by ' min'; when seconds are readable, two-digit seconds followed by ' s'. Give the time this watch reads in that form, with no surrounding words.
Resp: 8 h 40 min
